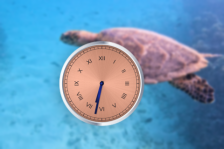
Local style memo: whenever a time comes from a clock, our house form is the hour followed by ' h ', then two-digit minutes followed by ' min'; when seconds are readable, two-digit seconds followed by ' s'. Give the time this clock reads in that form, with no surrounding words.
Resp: 6 h 32 min
